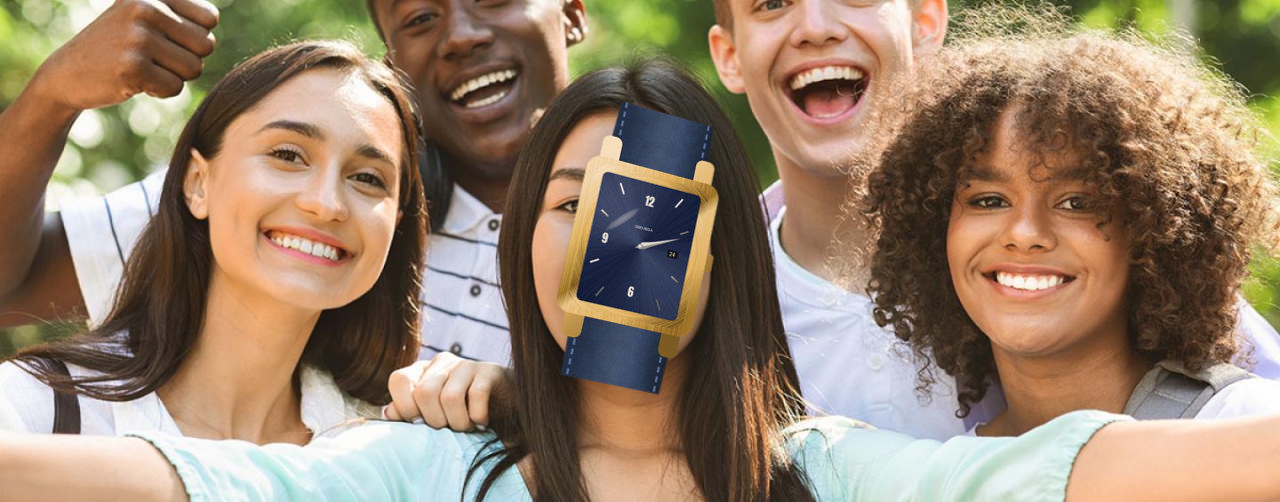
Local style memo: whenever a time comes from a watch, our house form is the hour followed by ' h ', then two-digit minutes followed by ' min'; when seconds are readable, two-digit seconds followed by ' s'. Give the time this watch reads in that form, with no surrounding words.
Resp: 2 h 11 min
